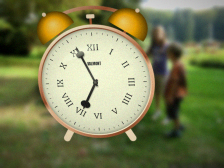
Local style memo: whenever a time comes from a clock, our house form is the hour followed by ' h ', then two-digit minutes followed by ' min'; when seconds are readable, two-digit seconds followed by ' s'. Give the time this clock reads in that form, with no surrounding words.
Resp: 6 h 56 min
